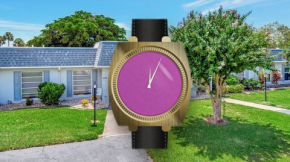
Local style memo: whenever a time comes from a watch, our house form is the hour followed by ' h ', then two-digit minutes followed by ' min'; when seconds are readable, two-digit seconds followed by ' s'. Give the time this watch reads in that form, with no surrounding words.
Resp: 12 h 04 min
